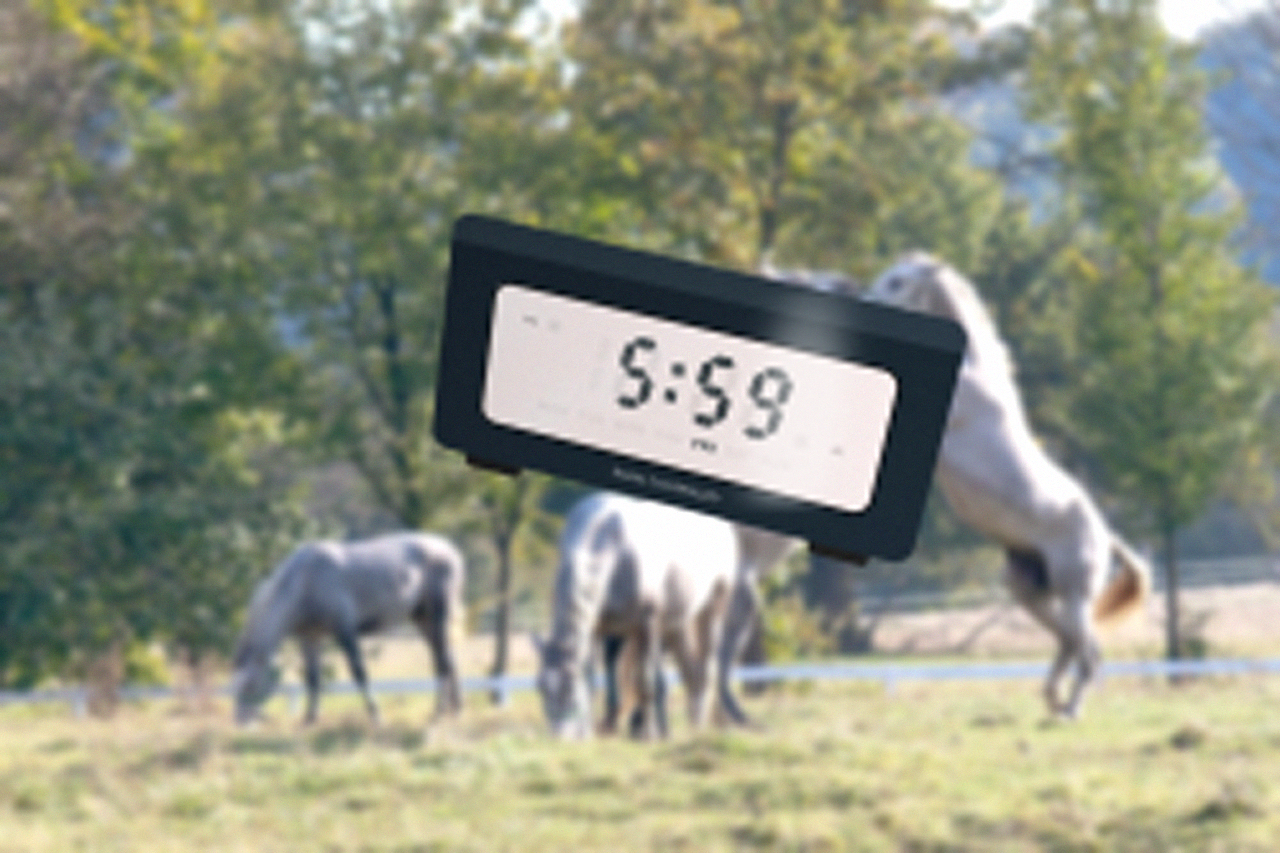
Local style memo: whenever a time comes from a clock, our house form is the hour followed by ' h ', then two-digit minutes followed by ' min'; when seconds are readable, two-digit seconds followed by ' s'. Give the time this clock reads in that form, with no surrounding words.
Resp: 5 h 59 min
